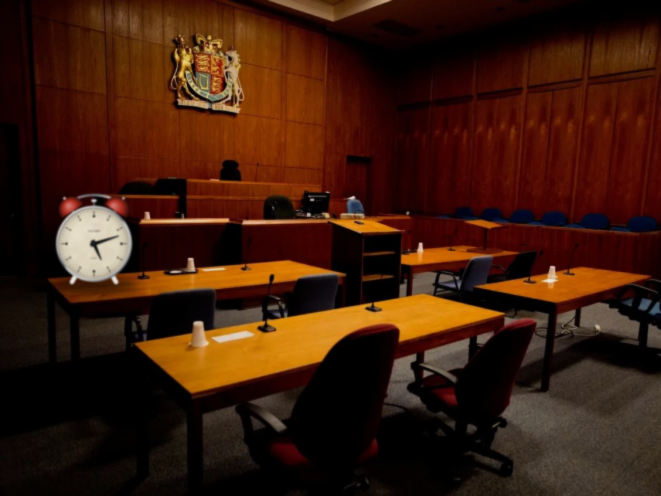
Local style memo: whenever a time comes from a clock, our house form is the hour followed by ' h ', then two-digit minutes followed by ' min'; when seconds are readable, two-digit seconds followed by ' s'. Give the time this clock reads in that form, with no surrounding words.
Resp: 5 h 12 min
